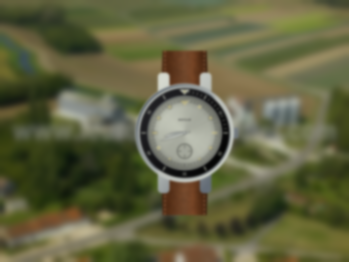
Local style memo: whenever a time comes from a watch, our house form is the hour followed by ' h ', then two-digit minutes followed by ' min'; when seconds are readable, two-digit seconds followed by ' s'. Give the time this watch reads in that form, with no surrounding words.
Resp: 8 h 42 min
